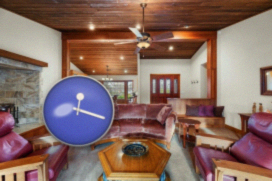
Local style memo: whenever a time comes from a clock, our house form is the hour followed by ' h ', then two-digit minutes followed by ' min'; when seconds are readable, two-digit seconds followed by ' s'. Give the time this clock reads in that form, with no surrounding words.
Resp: 12 h 18 min
